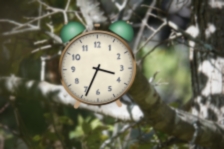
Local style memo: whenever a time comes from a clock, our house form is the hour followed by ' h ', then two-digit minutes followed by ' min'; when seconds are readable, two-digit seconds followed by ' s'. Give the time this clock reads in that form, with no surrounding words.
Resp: 3 h 34 min
